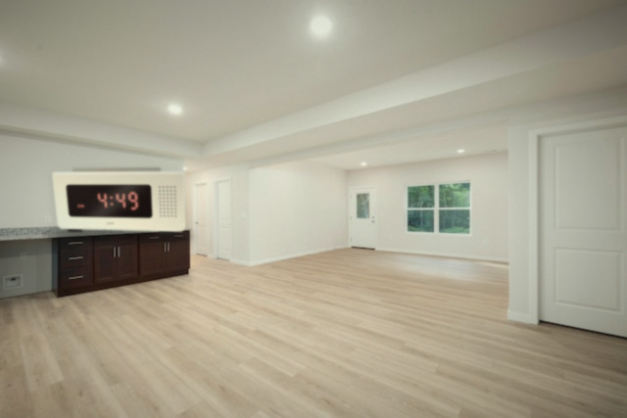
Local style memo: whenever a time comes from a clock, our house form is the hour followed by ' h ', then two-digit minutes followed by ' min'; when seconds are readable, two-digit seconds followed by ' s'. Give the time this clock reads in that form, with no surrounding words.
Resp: 4 h 49 min
